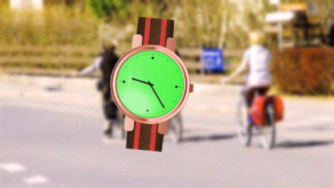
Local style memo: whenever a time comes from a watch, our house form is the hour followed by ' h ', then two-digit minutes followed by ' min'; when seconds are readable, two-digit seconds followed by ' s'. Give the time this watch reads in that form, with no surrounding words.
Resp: 9 h 24 min
